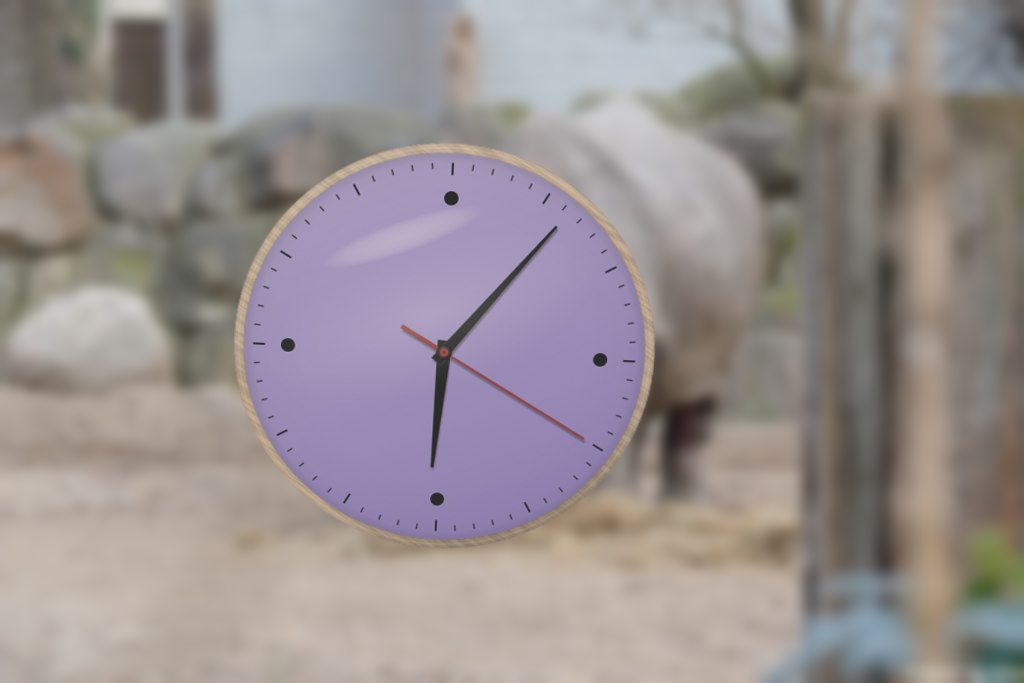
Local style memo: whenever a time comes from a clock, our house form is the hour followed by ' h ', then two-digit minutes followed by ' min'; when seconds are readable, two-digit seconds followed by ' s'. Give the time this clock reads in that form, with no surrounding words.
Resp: 6 h 06 min 20 s
